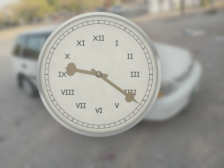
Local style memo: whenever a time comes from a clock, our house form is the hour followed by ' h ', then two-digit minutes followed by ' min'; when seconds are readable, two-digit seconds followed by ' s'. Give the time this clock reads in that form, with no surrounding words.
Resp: 9 h 21 min
